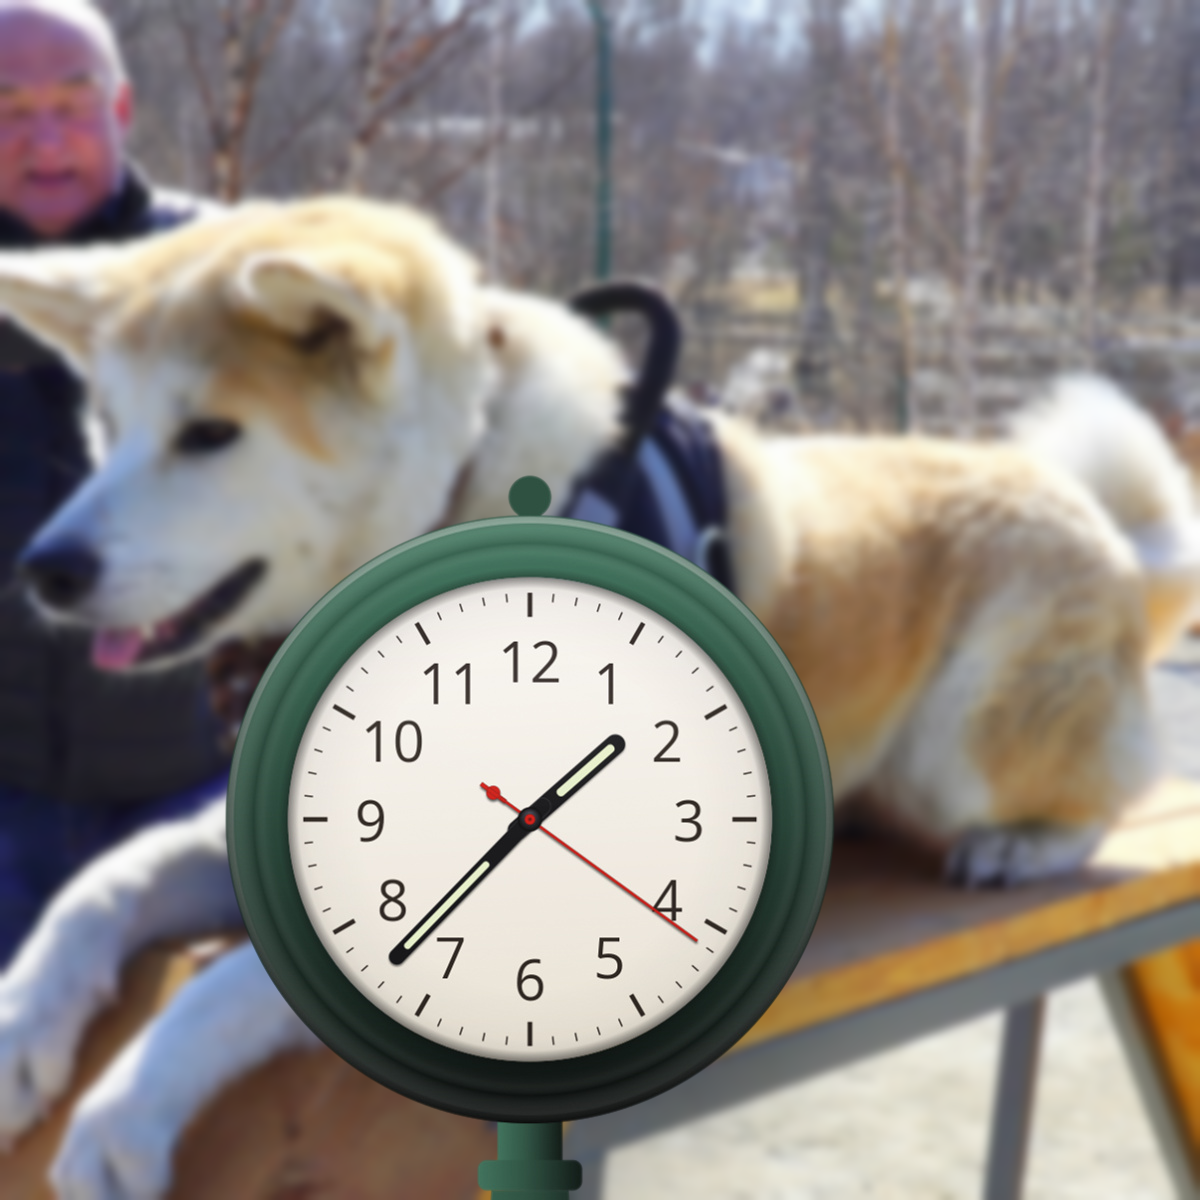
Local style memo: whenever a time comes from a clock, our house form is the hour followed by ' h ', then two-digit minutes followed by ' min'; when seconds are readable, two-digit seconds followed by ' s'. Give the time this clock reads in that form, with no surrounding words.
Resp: 1 h 37 min 21 s
